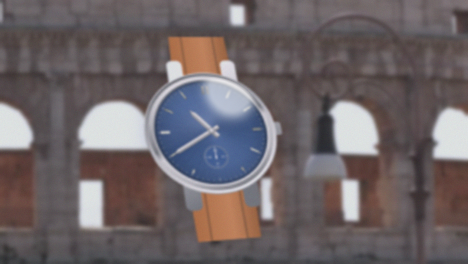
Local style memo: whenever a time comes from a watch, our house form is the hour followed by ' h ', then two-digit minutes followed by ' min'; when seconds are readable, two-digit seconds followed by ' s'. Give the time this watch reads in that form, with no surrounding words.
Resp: 10 h 40 min
